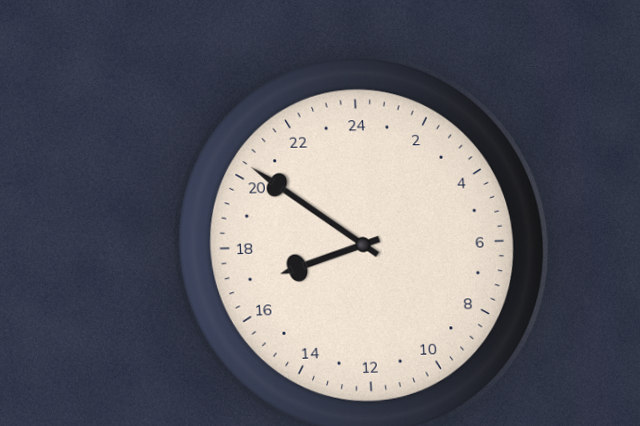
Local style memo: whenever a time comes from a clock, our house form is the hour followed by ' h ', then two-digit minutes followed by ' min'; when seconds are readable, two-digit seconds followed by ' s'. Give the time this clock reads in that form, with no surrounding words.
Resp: 16 h 51 min
